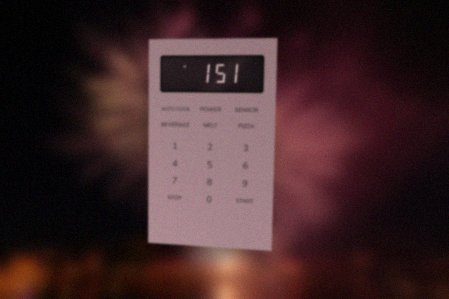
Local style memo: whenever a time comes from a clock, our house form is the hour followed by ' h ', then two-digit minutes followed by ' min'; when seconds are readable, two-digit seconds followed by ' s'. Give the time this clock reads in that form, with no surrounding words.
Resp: 1 h 51 min
